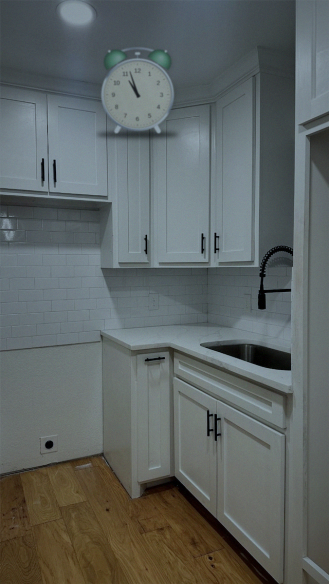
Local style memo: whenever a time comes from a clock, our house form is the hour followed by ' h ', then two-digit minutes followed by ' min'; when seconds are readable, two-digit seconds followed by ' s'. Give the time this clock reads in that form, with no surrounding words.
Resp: 10 h 57 min
